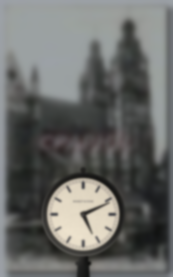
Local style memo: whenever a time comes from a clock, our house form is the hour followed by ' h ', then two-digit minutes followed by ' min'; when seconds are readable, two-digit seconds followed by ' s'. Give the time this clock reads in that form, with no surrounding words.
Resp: 5 h 11 min
